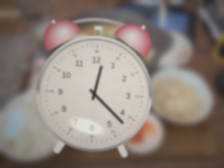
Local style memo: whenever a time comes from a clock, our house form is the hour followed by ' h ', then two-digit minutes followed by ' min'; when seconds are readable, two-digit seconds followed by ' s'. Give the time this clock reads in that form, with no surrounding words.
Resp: 12 h 22 min
